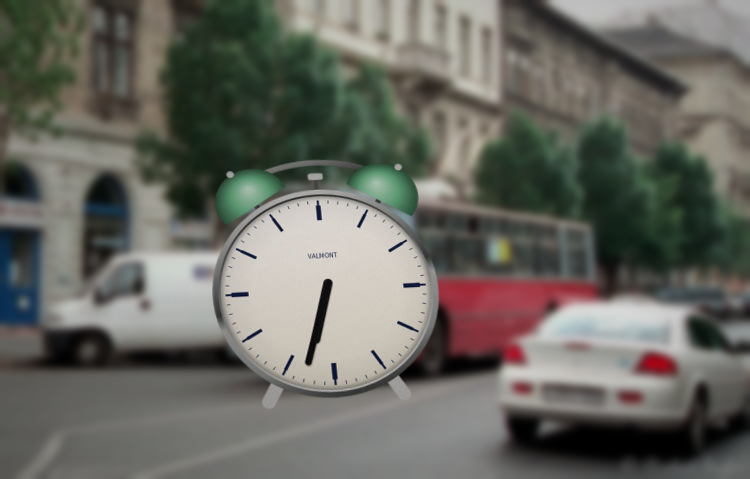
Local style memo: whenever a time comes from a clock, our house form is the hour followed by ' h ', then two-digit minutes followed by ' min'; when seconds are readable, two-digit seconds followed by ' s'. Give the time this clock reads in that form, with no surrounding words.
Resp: 6 h 33 min
